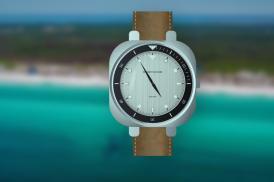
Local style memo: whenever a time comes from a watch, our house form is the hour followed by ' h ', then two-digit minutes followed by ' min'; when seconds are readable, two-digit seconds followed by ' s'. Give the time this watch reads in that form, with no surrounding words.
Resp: 4 h 55 min
